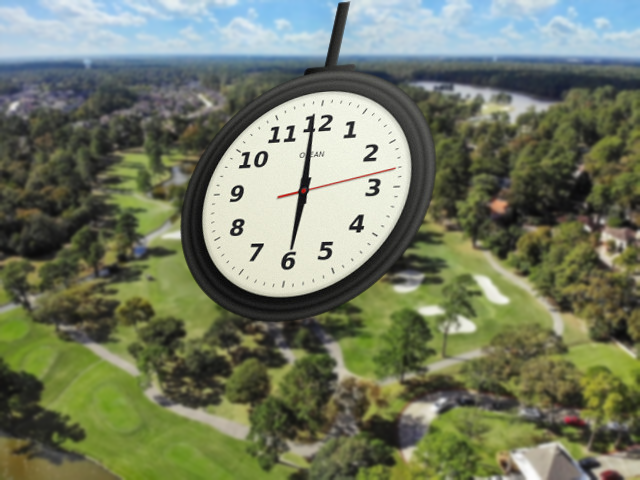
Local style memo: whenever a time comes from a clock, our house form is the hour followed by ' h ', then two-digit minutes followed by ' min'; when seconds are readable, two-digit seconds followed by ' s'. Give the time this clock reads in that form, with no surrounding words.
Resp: 5 h 59 min 13 s
